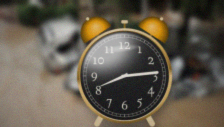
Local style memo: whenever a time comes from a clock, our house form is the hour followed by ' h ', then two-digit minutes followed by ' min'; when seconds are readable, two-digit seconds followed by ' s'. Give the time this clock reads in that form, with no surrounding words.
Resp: 8 h 14 min
